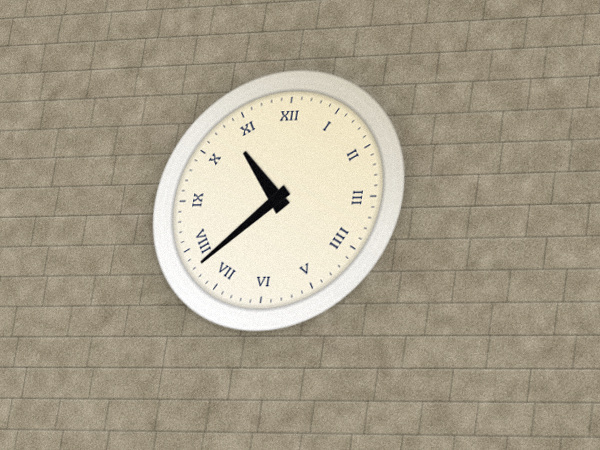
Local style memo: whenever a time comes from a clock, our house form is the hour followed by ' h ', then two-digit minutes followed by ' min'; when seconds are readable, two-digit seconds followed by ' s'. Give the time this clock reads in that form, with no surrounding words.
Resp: 10 h 38 min
